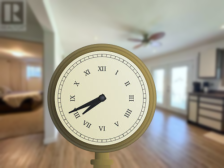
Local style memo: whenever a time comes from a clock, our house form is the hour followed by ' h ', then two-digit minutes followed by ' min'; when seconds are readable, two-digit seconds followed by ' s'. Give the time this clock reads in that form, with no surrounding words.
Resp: 7 h 41 min
